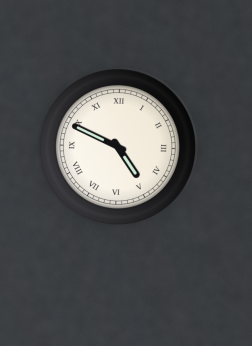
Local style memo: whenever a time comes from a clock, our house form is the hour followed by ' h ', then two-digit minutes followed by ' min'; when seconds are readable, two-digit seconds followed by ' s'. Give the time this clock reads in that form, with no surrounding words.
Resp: 4 h 49 min
